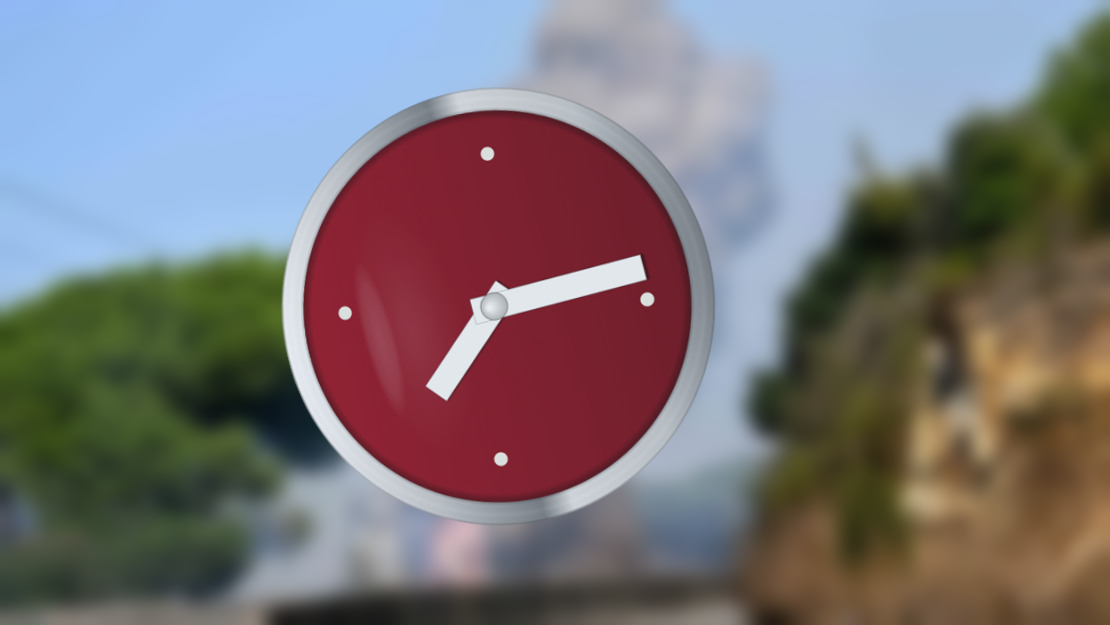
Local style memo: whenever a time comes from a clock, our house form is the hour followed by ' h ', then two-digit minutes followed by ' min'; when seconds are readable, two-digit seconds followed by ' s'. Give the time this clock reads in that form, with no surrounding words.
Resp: 7 h 13 min
